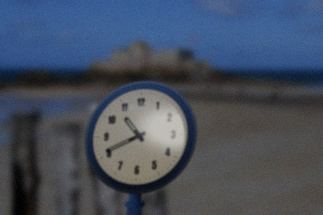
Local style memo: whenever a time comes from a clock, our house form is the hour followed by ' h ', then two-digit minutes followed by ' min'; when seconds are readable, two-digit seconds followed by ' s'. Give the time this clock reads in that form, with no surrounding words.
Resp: 10 h 41 min
